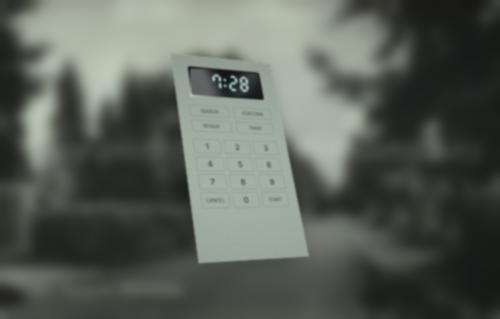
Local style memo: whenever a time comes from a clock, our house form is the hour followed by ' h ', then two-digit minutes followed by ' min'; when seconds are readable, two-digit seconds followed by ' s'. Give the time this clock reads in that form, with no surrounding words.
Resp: 7 h 28 min
